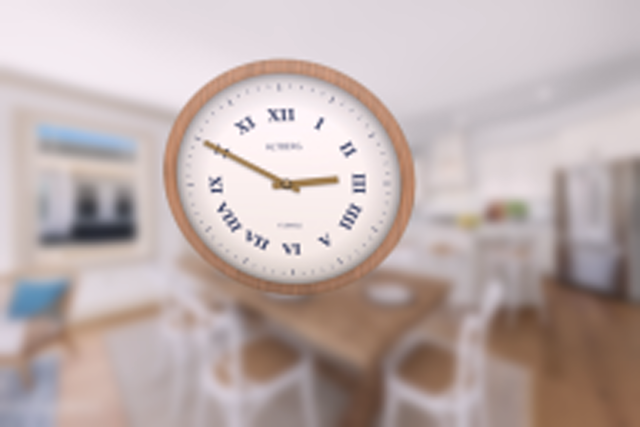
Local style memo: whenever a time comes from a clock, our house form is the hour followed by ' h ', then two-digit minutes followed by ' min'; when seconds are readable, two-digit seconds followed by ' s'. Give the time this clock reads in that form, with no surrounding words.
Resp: 2 h 50 min
